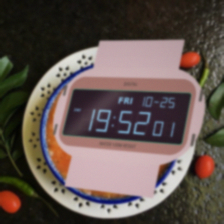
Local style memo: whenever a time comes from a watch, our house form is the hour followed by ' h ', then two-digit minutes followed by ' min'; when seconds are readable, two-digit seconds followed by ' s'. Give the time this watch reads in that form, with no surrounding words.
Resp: 19 h 52 min 01 s
